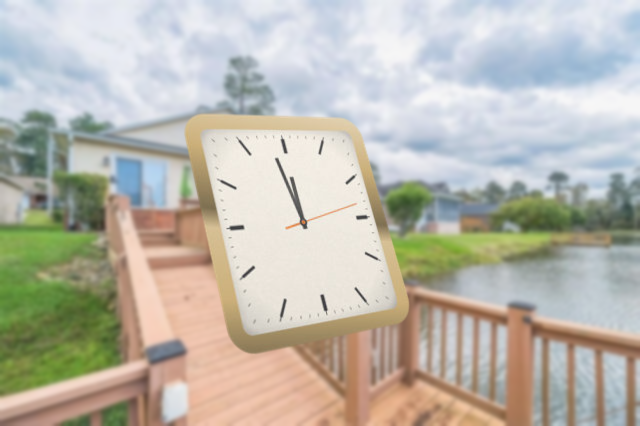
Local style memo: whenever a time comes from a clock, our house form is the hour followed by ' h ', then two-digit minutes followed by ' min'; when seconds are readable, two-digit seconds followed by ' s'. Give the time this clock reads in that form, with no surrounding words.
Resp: 11 h 58 min 13 s
